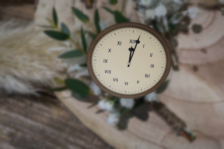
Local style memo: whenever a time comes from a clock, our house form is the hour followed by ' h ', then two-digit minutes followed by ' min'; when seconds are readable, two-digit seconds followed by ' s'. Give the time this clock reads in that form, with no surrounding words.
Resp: 12 h 02 min
